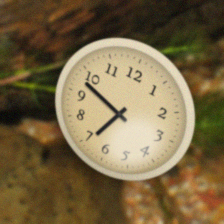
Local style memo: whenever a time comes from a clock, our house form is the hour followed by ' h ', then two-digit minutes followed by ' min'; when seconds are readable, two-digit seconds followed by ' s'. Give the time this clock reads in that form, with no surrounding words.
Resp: 6 h 48 min
